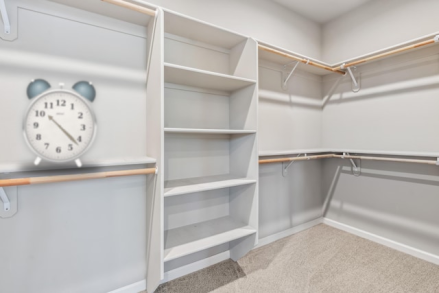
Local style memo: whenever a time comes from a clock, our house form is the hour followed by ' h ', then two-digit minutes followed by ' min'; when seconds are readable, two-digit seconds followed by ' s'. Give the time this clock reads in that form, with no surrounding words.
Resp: 10 h 22 min
